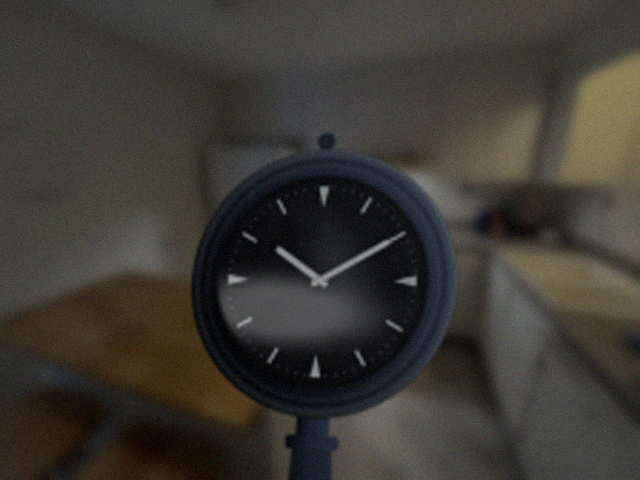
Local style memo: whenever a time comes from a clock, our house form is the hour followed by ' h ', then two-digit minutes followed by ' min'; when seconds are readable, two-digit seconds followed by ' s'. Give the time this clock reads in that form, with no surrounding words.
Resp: 10 h 10 min
